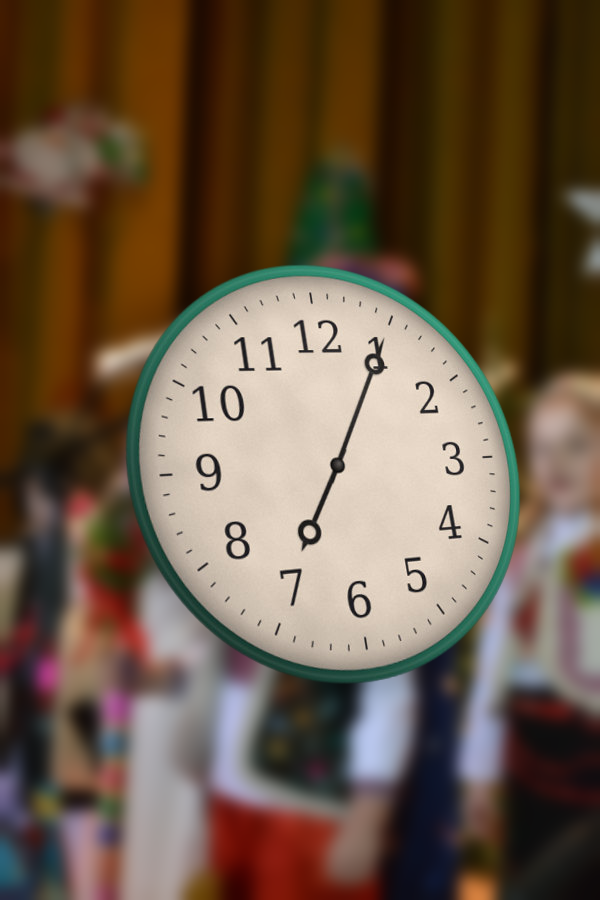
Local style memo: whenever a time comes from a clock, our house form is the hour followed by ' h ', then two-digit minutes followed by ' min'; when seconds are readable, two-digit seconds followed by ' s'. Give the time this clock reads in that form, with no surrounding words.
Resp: 7 h 05 min
